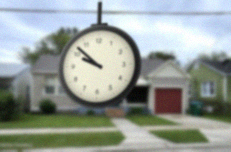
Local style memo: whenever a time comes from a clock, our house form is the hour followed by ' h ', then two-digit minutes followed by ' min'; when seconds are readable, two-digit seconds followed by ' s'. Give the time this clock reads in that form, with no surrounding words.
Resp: 9 h 52 min
